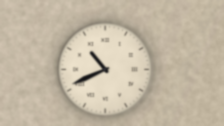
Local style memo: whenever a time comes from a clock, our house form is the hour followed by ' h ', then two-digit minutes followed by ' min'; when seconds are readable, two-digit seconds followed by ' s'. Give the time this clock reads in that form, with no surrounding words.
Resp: 10 h 41 min
